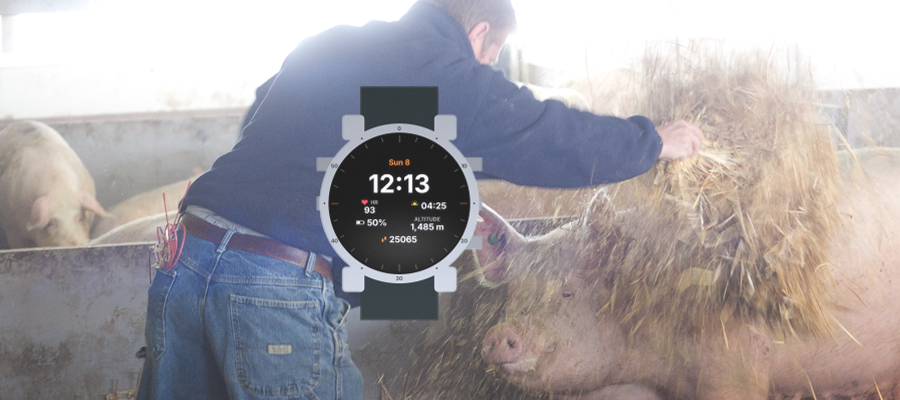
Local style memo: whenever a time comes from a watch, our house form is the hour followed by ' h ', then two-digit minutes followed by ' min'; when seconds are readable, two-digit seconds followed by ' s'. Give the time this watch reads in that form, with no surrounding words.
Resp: 12 h 13 min
